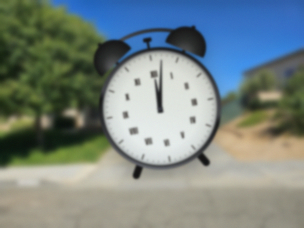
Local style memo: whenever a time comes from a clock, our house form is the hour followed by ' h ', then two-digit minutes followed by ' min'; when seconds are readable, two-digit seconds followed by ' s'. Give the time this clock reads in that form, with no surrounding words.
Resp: 12 h 02 min
